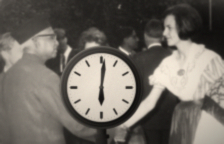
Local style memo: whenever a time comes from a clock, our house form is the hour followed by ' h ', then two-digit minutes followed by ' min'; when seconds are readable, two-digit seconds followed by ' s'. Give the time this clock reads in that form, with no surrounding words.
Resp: 6 h 01 min
